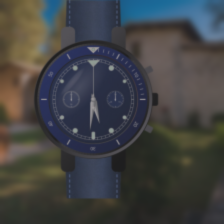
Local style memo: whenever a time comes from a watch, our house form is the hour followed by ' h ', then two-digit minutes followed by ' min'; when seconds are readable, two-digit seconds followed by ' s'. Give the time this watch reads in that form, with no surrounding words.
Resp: 5 h 31 min
